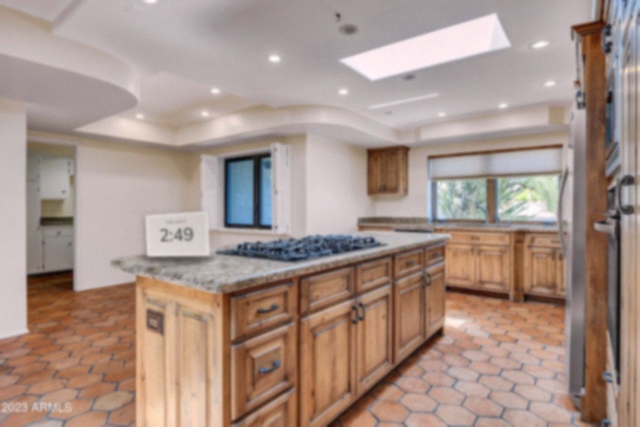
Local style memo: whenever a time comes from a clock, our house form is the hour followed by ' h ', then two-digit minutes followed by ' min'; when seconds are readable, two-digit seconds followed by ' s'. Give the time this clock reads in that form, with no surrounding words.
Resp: 2 h 49 min
